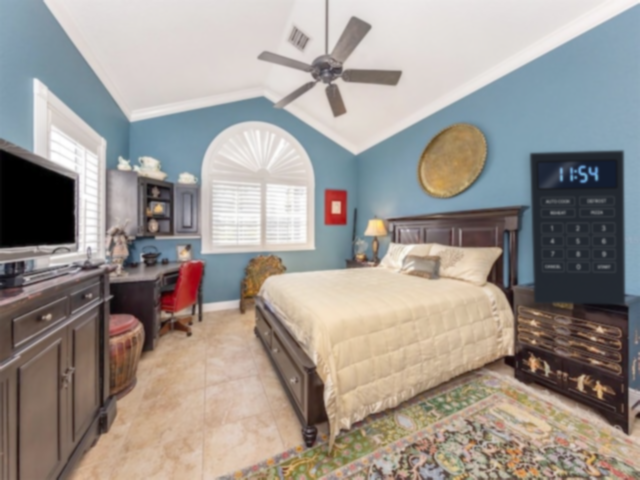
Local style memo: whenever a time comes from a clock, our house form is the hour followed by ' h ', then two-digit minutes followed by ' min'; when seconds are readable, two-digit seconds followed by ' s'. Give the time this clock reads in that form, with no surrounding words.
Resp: 11 h 54 min
